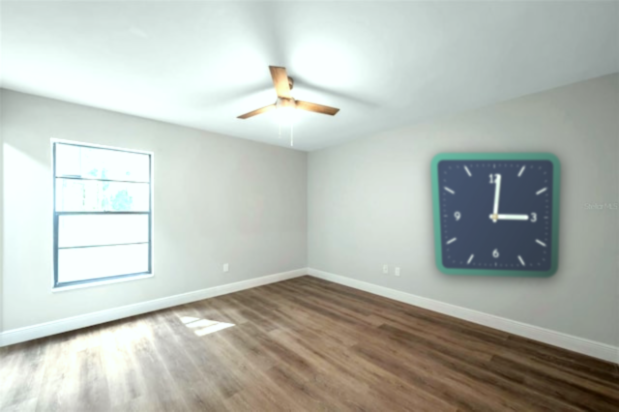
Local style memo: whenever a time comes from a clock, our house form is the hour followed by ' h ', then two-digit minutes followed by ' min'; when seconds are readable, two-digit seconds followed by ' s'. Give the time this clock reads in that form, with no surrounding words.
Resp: 3 h 01 min
